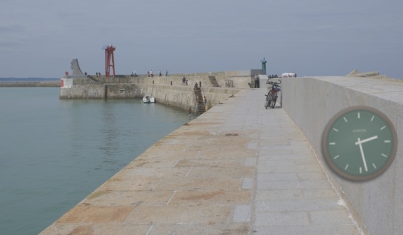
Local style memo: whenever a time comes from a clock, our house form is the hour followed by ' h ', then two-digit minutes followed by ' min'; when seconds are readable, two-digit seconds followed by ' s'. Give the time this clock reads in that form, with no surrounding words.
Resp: 2 h 28 min
